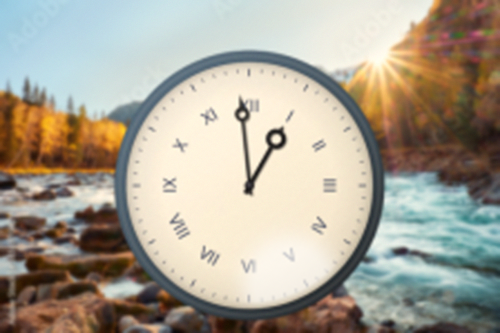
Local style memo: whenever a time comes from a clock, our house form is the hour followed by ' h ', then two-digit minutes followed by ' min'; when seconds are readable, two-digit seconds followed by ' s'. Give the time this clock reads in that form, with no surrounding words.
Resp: 12 h 59 min
